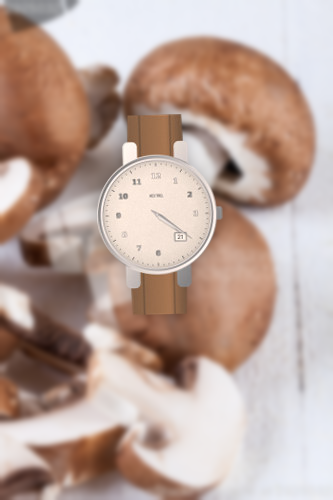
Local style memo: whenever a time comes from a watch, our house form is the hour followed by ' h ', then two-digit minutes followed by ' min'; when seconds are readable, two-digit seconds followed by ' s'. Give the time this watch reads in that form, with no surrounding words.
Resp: 4 h 21 min
